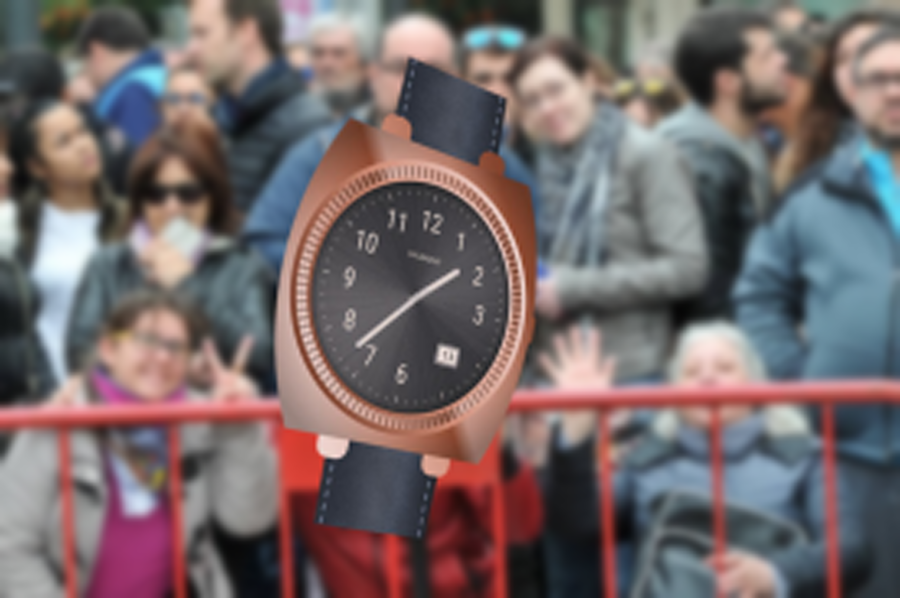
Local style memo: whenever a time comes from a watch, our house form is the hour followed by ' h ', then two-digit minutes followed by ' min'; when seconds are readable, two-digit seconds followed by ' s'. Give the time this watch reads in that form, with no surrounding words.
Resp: 1 h 37 min
